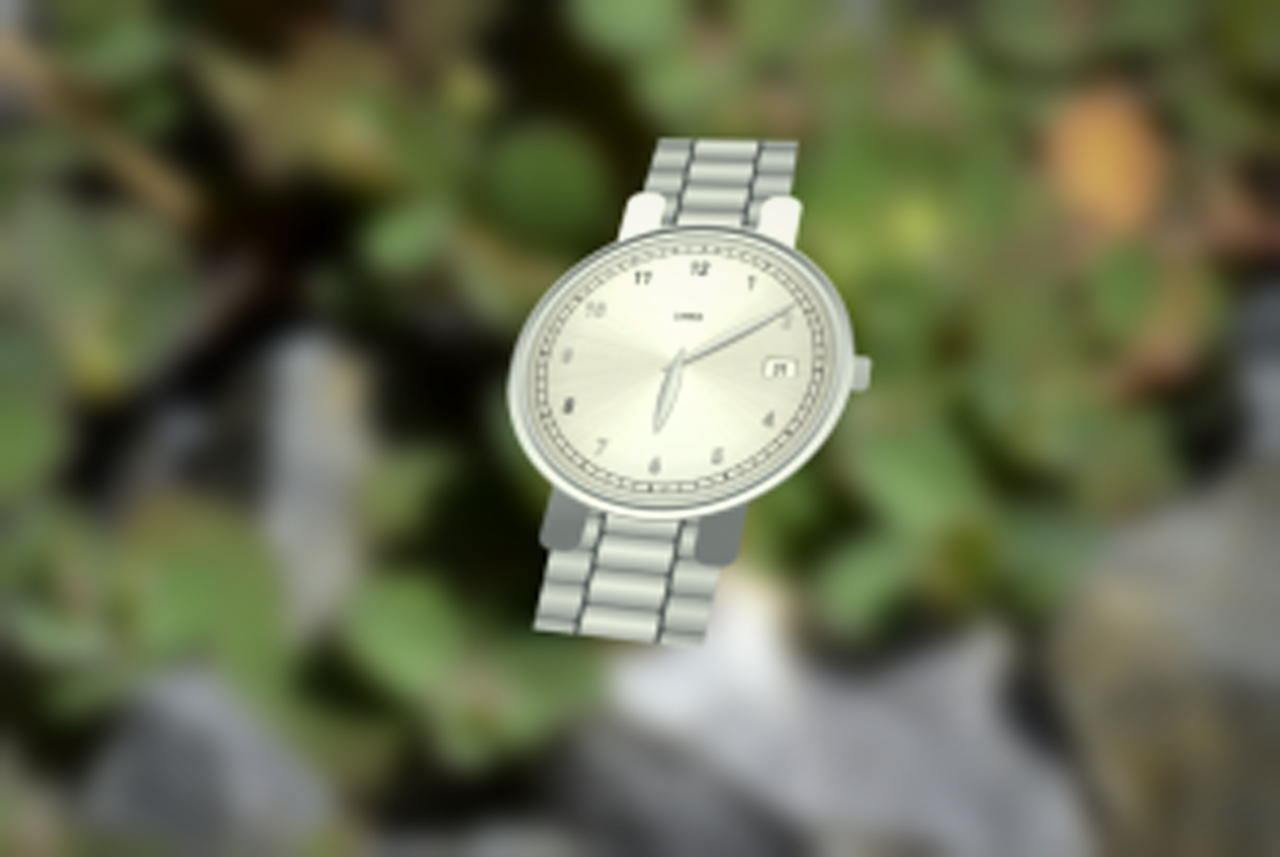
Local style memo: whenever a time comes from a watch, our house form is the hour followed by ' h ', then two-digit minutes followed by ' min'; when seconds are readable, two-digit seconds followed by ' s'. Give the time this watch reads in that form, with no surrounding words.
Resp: 6 h 09 min
